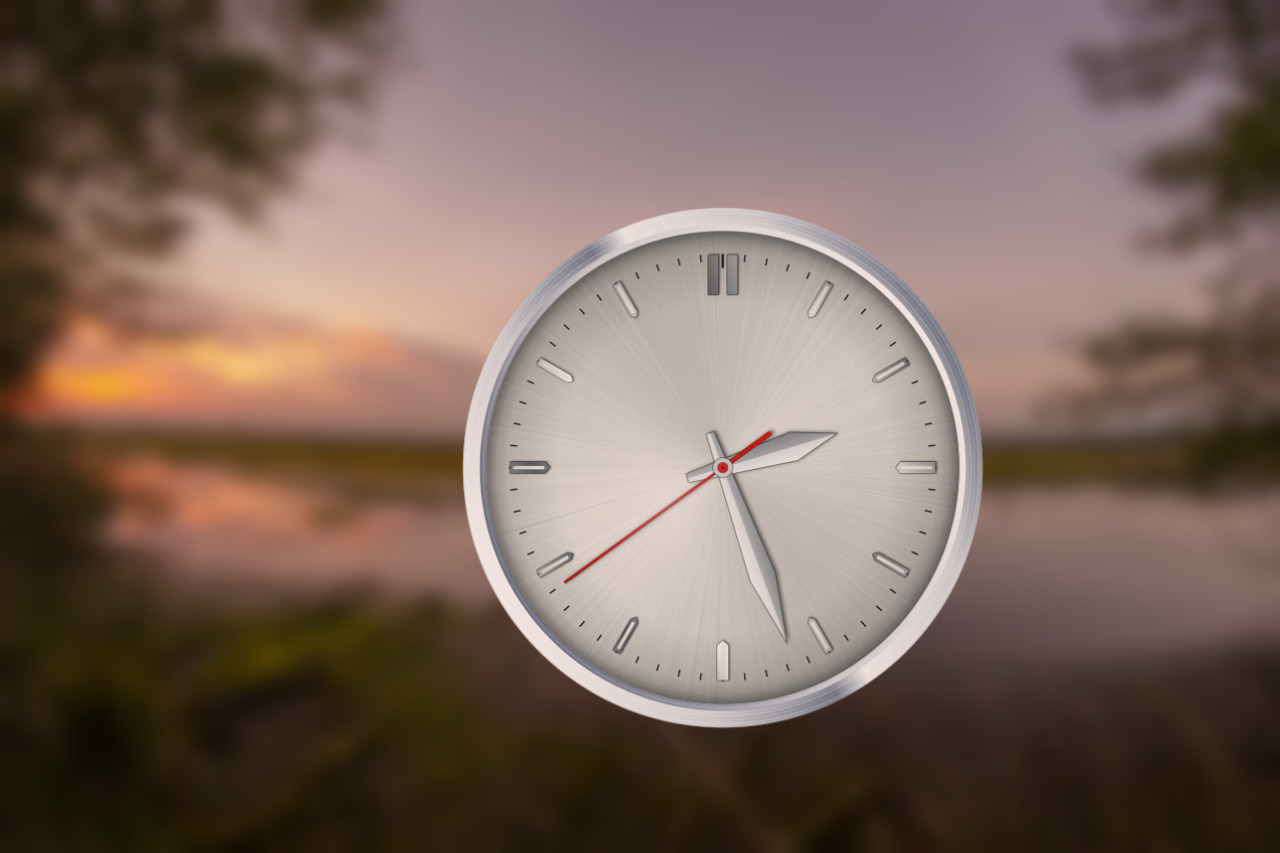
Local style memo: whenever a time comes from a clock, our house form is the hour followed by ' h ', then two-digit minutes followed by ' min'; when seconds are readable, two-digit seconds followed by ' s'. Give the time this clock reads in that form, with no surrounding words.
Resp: 2 h 26 min 39 s
